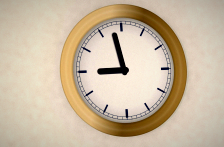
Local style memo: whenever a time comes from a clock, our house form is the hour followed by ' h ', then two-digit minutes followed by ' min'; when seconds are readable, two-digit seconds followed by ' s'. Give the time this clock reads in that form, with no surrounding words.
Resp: 8 h 58 min
